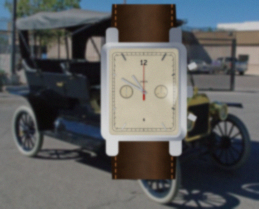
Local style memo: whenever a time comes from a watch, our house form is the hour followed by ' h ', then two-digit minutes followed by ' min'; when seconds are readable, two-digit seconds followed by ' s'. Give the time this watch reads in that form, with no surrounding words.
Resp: 10 h 50 min
